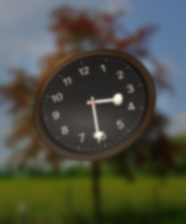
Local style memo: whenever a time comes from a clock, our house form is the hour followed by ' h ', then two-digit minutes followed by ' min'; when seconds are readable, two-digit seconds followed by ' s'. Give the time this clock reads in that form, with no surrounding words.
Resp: 3 h 31 min
